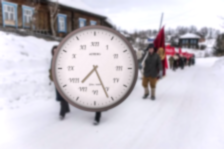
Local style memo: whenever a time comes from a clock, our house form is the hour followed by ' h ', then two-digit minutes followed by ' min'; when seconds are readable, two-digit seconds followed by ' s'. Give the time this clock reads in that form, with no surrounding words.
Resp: 7 h 26 min
